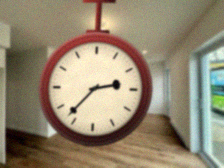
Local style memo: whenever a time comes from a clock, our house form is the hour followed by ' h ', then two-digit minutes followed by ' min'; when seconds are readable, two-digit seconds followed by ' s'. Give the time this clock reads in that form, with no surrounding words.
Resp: 2 h 37 min
